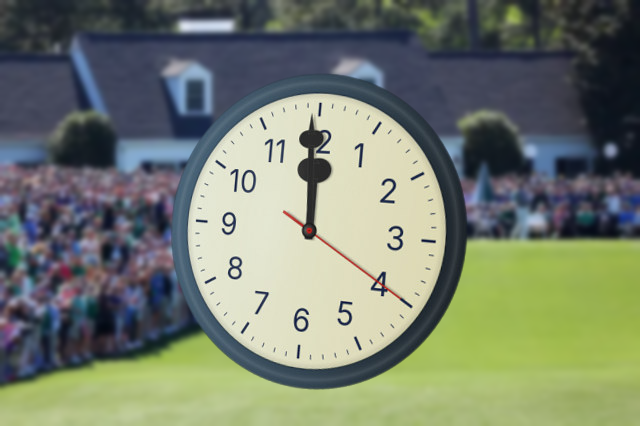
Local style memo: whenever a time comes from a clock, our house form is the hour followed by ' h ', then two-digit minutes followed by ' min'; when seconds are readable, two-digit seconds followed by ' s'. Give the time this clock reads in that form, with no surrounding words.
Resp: 11 h 59 min 20 s
